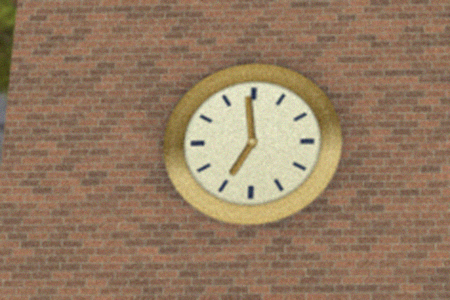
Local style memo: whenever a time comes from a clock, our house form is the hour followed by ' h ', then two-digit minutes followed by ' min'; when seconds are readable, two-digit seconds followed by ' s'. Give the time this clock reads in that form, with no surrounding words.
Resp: 6 h 59 min
